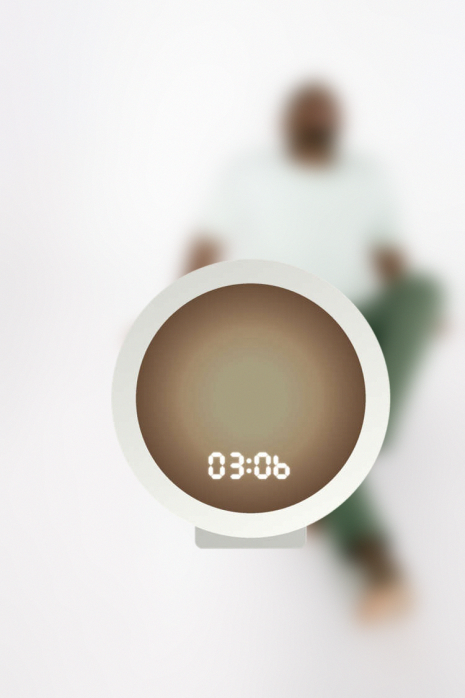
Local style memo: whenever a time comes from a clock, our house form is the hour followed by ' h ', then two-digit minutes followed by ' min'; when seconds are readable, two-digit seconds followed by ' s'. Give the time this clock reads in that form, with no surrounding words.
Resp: 3 h 06 min
